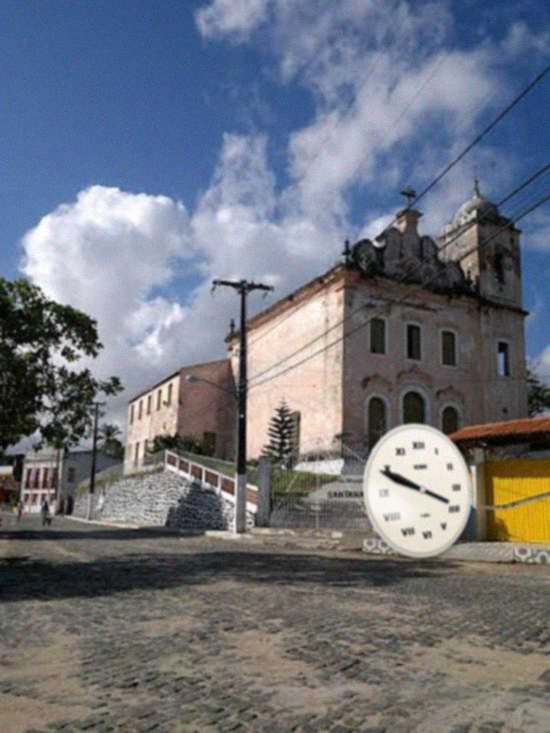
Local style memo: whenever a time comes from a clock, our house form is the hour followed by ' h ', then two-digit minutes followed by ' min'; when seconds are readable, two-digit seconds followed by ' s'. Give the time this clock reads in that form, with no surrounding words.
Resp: 3 h 49 min
